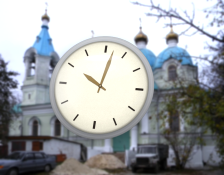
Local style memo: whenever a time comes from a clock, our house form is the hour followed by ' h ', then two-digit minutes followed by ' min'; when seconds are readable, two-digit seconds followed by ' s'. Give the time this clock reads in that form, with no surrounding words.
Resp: 10 h 02 min
